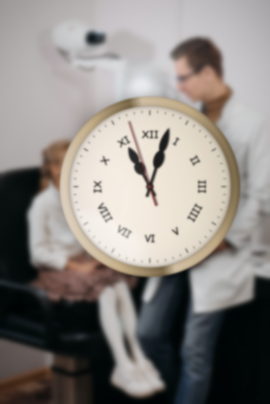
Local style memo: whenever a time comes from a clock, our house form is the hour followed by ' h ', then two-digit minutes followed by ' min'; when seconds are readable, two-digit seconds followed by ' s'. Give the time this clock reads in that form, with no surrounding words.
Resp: 11 h 02 min 57 s
